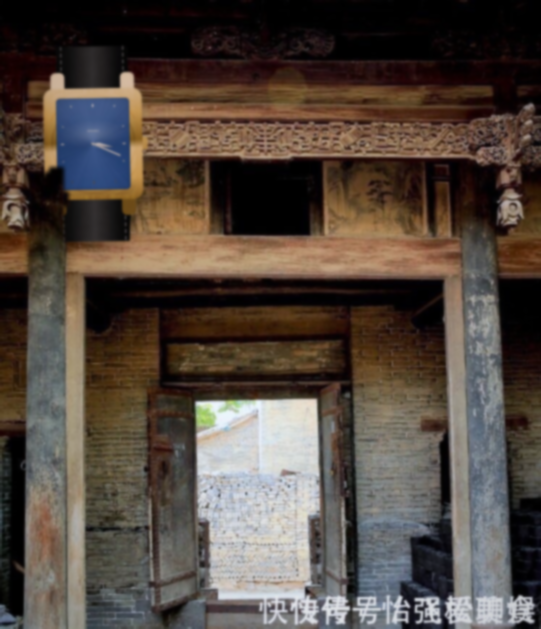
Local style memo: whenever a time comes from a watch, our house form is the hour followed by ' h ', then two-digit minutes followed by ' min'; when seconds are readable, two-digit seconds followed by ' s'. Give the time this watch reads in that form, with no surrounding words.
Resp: 3 h 19 min
